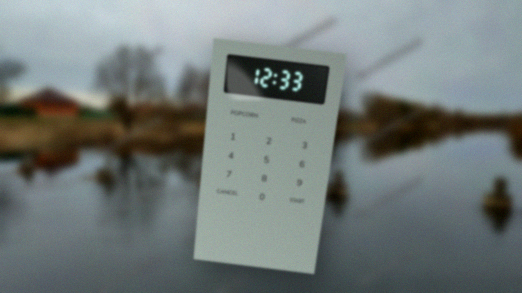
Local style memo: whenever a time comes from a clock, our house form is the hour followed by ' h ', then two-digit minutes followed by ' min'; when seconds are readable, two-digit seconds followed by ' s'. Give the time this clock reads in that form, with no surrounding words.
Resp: 12 h 33 min
